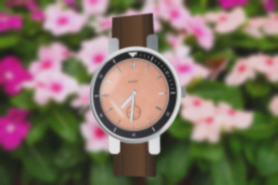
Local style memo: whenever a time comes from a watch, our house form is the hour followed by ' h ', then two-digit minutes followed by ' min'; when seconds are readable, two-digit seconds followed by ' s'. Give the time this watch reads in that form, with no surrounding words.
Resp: 7 h 31 min
